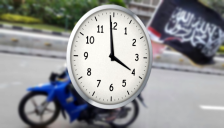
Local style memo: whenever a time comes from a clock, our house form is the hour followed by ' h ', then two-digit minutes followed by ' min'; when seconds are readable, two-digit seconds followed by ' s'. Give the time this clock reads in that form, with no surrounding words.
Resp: 3 h 59 min
